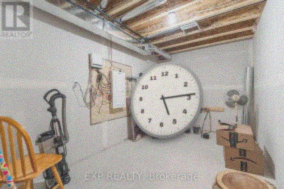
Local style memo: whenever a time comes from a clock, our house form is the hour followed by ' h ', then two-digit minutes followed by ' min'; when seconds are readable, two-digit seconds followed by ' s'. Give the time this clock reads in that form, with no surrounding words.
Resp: 5 h 14 min
